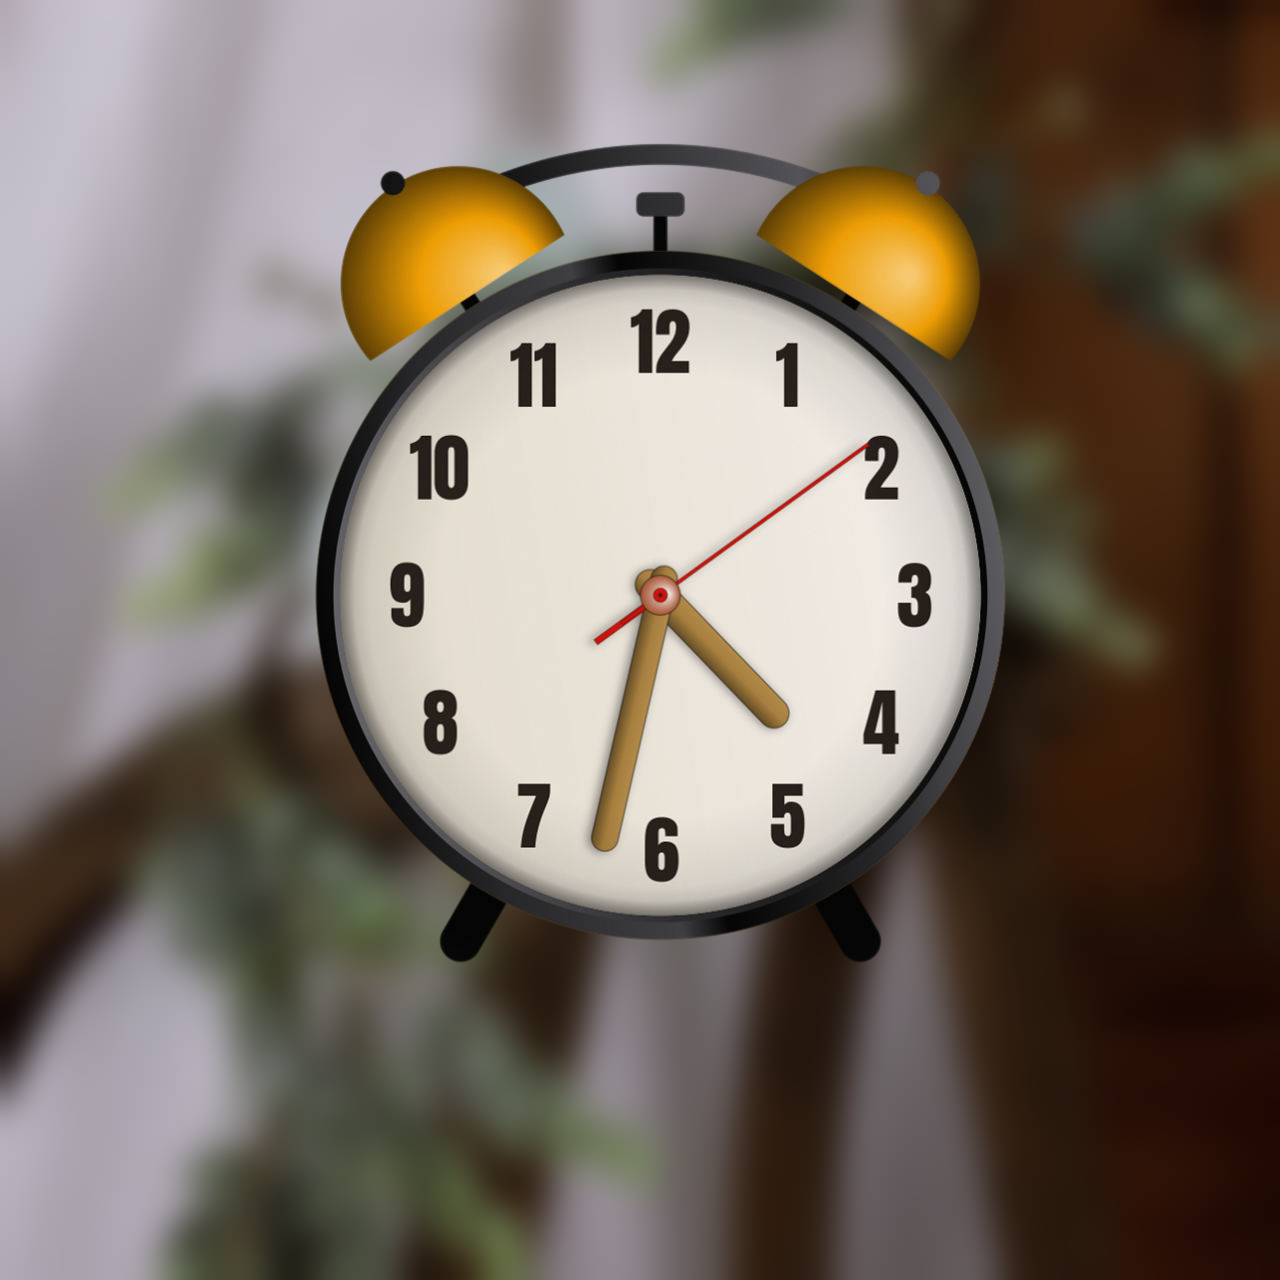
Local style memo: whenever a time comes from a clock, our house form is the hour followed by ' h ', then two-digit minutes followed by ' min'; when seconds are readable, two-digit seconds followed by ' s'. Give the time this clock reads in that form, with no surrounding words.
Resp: 4 h 32 min 09 s
